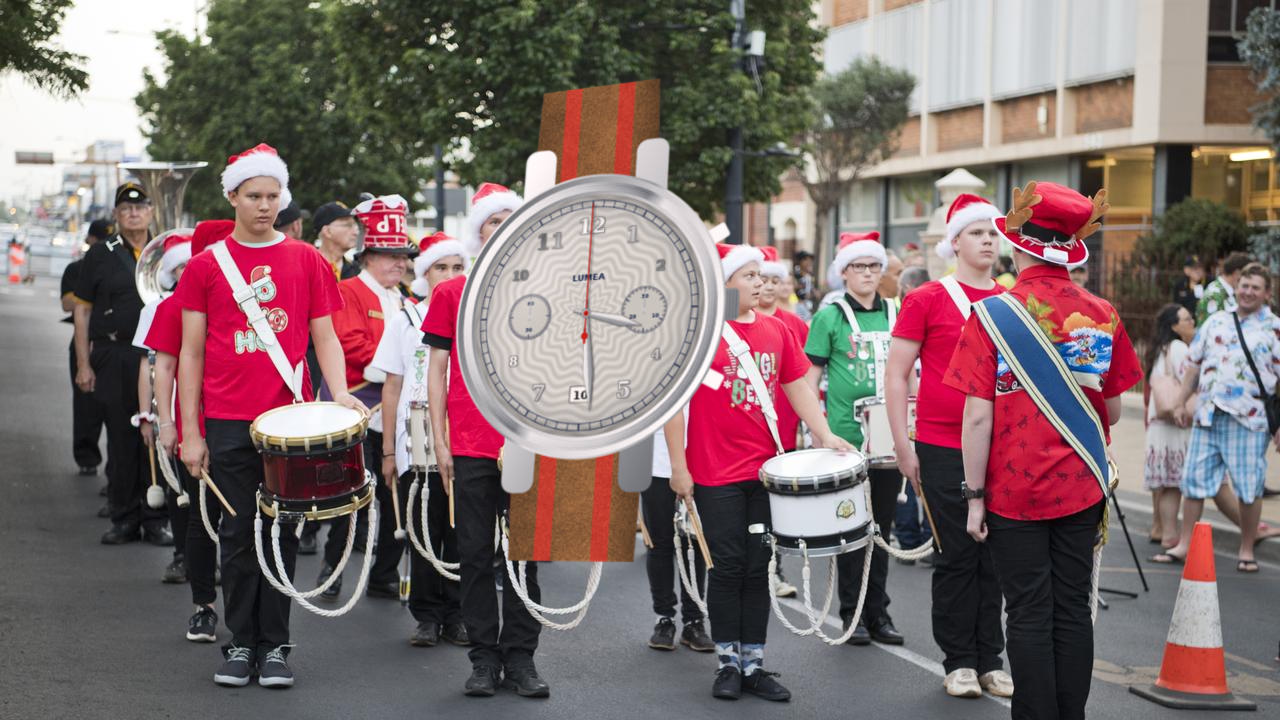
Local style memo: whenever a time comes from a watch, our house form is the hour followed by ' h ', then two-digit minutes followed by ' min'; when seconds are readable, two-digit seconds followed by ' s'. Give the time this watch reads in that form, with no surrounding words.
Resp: 3 h 29 min
